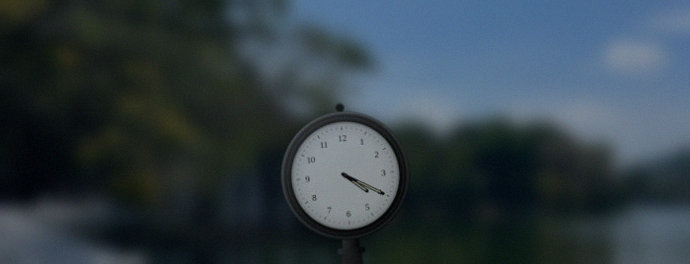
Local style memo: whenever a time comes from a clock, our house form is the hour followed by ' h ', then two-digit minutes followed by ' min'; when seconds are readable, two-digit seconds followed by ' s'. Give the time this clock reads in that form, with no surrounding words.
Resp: 4 h 20 min
